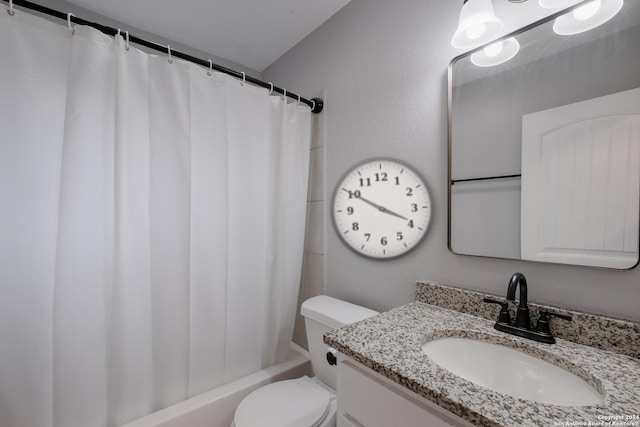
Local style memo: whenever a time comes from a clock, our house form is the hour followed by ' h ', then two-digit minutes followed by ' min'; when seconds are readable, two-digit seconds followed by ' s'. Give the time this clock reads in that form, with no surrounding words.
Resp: 3 h 50 min
